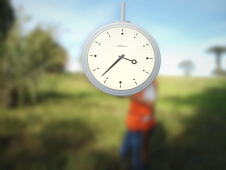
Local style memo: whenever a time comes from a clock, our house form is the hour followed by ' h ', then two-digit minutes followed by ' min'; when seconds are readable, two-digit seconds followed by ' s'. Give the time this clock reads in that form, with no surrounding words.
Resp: 3 h 37 min
